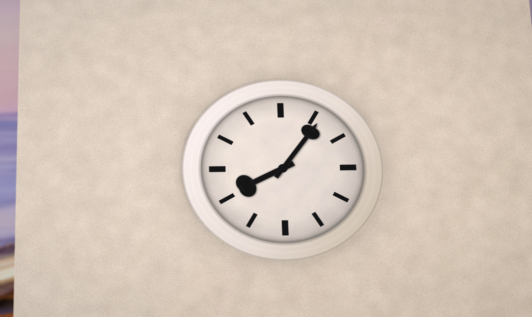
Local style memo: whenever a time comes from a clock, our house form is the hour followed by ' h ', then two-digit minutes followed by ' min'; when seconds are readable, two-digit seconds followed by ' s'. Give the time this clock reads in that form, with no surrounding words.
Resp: 8 h 06 min
